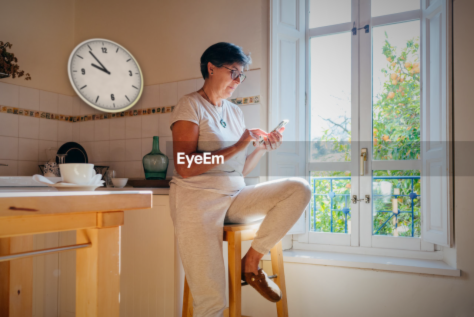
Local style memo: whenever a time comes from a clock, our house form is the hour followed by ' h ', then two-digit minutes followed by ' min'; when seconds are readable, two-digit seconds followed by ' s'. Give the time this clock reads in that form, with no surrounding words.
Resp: 9 h 54 min
